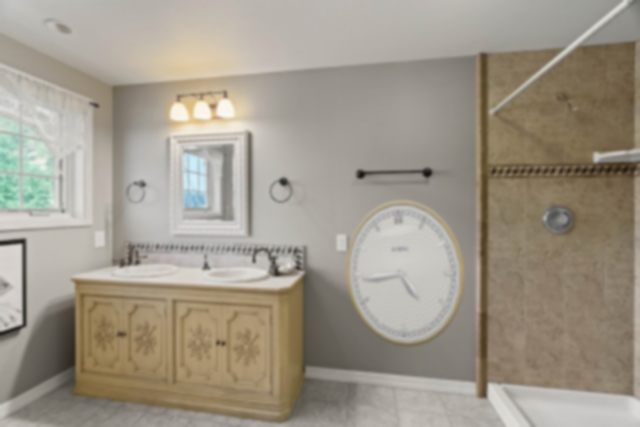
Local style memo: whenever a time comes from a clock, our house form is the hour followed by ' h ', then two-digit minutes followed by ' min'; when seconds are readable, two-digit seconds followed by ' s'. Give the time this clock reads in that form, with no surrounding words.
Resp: 4 h 44 min
